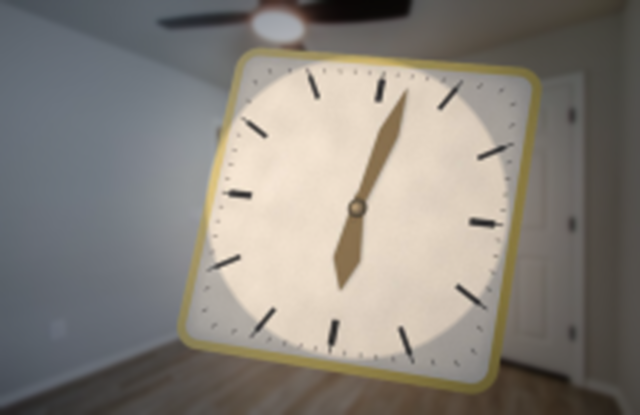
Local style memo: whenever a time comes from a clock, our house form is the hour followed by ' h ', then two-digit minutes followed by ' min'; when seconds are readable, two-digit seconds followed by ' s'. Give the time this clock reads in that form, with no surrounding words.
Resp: 6 h 02 min
